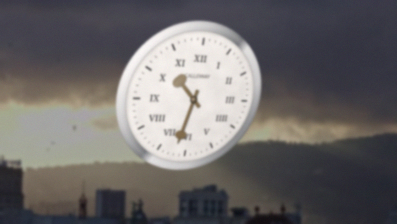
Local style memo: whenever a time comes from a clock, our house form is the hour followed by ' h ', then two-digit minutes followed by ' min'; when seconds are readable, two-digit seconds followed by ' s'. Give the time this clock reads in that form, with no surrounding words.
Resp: 10 h 32 min
